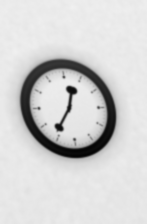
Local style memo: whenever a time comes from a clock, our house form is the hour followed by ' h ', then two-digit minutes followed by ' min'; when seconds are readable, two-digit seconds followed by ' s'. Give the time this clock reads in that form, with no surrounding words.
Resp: 12 h 36 min
